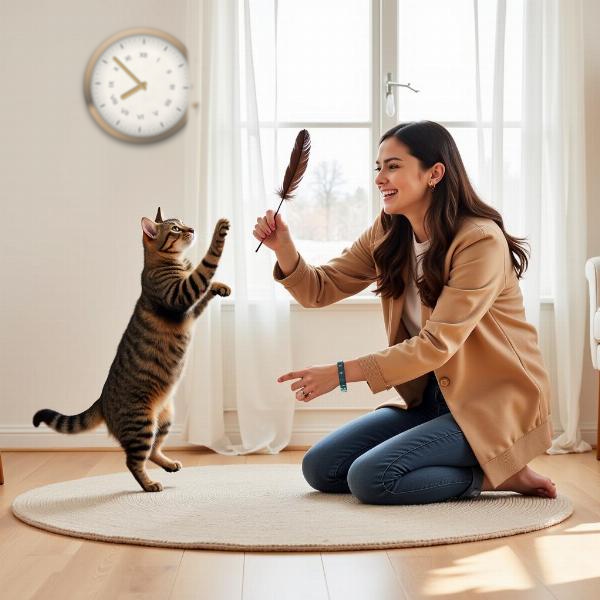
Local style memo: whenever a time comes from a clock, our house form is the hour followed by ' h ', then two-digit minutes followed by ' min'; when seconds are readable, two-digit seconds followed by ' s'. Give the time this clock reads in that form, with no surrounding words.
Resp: 7 h 52 min
